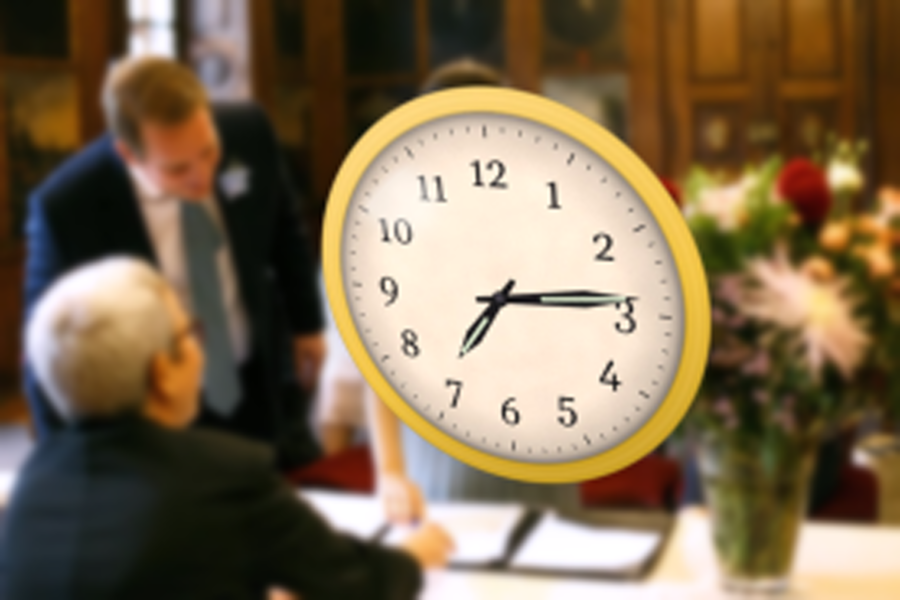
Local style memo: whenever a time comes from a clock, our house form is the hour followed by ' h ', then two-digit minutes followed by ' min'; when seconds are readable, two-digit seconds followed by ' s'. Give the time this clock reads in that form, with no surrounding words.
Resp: 7 h 14 min
